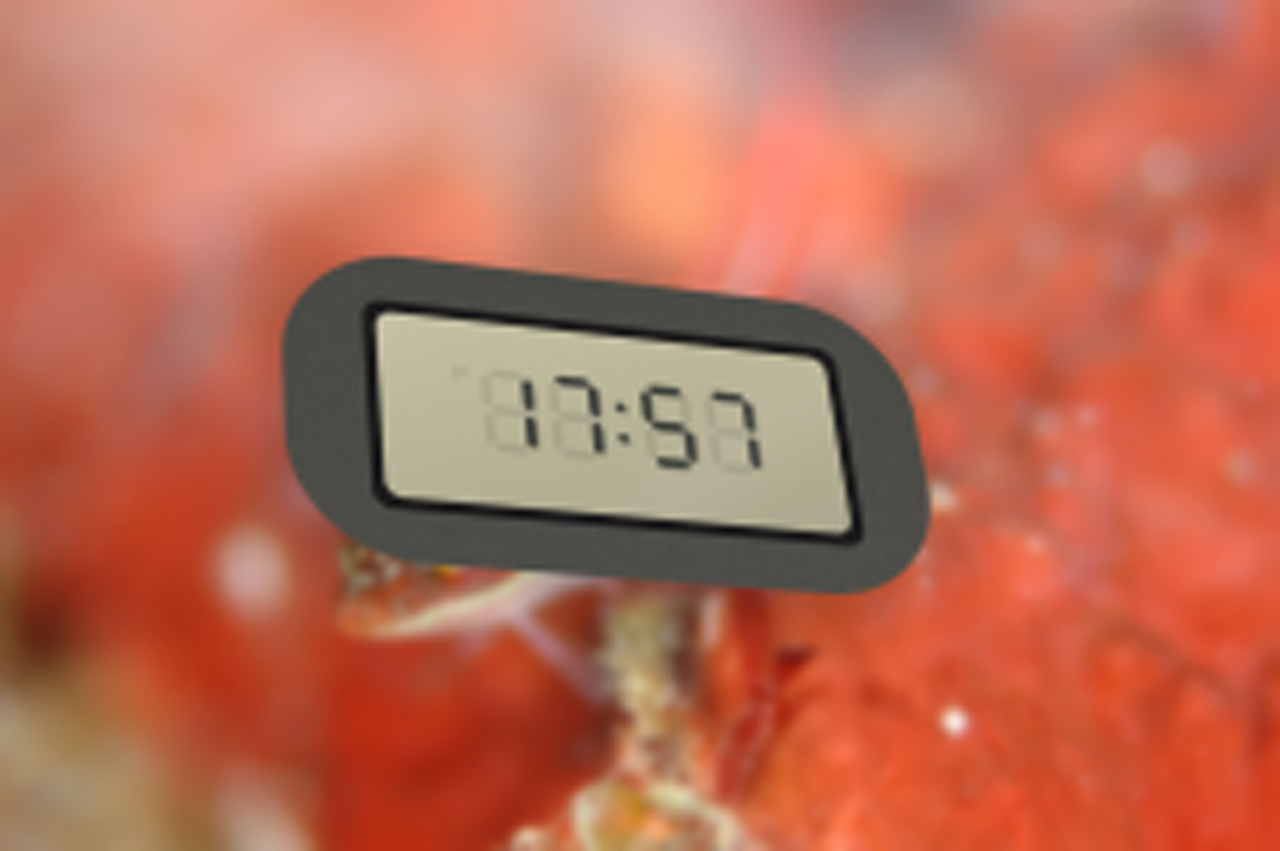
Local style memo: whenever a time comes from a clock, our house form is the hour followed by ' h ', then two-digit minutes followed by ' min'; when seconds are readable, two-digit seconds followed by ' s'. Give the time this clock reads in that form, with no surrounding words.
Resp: 17 h 57 min
